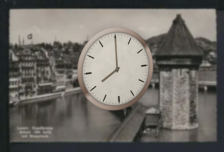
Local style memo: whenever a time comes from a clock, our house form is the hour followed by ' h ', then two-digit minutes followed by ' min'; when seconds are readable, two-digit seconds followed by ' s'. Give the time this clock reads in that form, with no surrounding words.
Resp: 8 h 00 min
